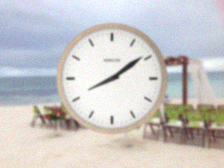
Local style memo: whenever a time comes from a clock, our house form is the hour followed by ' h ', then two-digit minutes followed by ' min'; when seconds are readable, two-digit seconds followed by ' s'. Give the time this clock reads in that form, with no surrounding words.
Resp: 8 h 09 min
